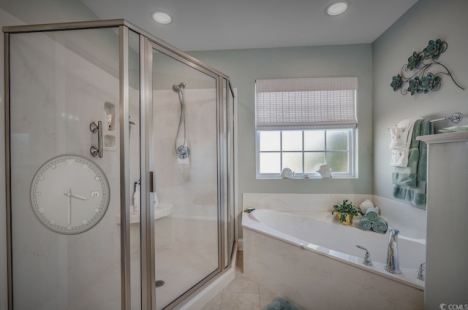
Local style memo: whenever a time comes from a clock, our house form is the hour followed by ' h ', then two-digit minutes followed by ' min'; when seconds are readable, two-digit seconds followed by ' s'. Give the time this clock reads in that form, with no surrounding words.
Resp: 3 h 30 min
